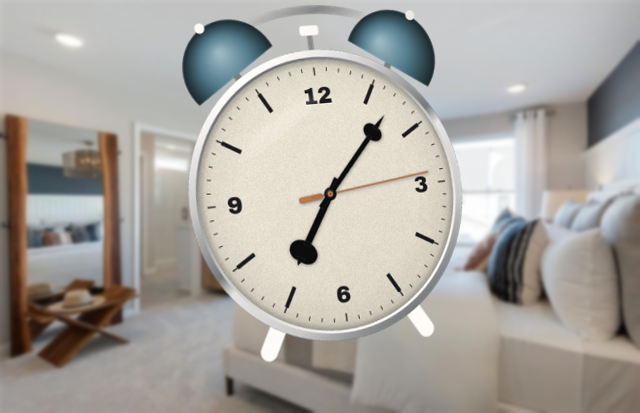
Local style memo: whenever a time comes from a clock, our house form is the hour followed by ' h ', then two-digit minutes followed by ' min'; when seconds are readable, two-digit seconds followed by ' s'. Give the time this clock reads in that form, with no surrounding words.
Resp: 7 h 07 min 14 s
